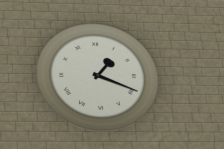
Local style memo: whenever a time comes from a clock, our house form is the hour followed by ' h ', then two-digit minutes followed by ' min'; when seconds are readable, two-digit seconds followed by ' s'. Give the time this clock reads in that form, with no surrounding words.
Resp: 1 h 19 min
